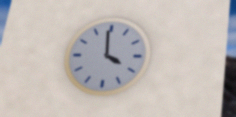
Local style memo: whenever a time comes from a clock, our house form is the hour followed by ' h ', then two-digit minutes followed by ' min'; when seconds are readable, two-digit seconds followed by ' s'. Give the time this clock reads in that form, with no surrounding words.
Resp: 3 h 59 min
